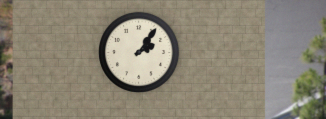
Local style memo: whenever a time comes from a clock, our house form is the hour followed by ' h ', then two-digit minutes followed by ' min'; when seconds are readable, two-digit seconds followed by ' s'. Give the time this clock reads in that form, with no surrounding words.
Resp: 2 h 06 min
